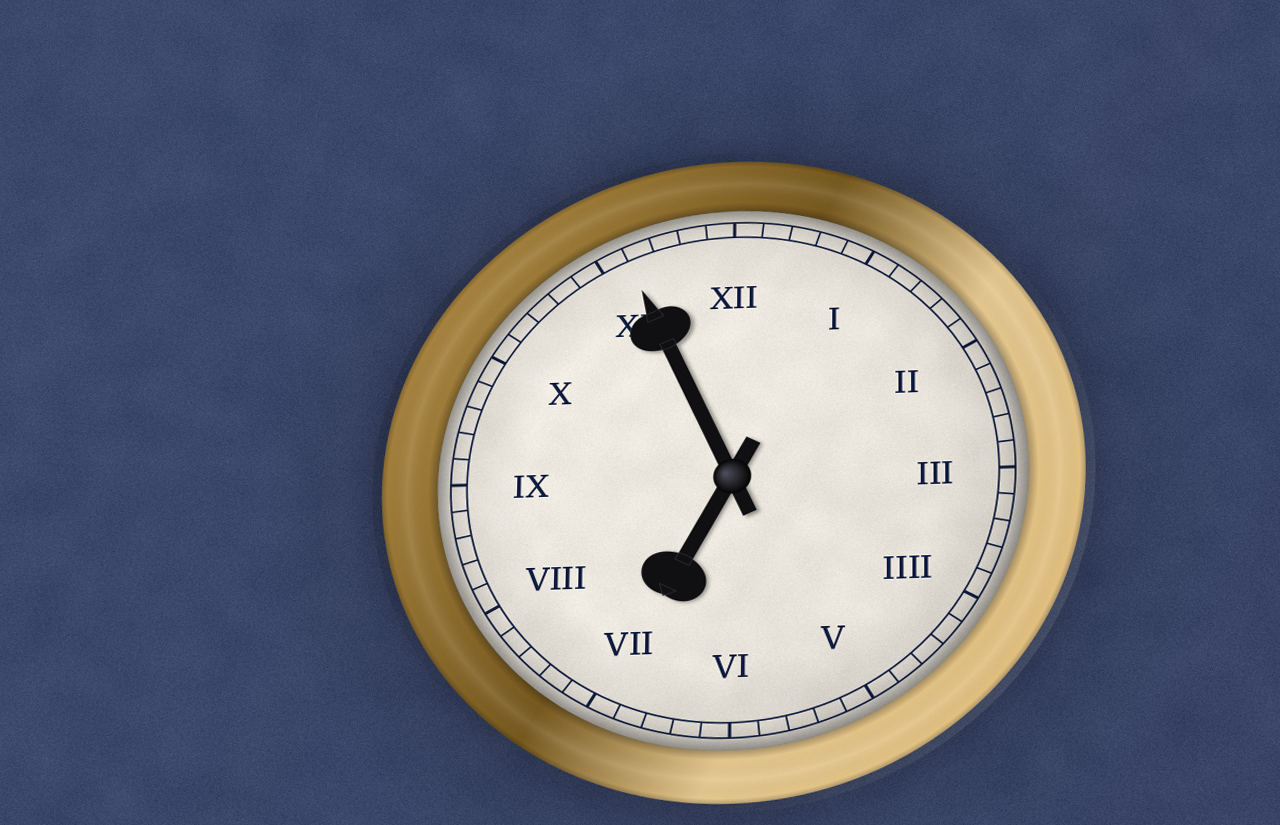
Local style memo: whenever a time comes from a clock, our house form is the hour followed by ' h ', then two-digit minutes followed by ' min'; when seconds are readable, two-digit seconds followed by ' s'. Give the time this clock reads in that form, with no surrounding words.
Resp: 6 h 56 min
